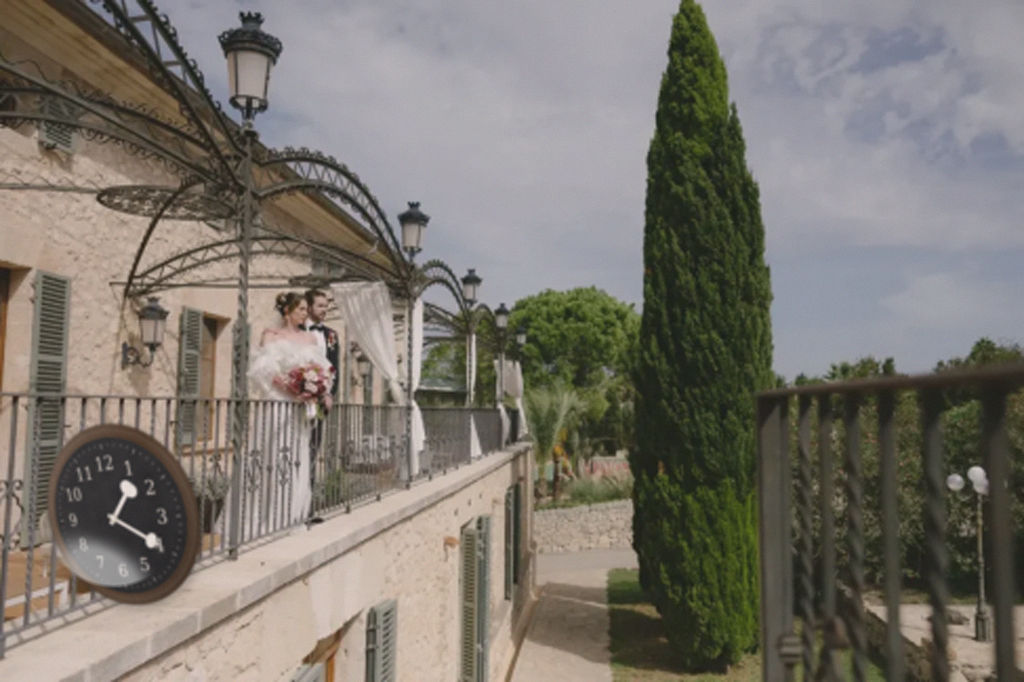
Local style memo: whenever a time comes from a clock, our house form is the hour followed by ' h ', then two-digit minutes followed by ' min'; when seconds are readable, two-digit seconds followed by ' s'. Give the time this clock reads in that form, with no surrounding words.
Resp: 1 h 20 min
